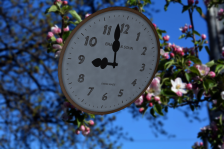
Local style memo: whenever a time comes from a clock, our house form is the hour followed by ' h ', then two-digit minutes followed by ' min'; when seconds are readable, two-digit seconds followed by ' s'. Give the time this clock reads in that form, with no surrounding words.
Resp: 8 h 58 min
